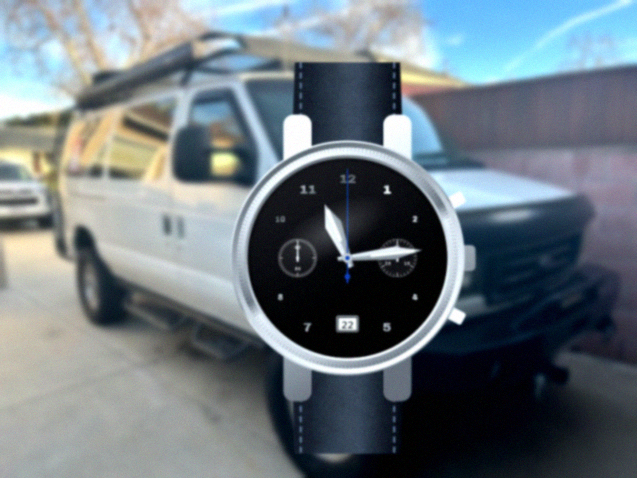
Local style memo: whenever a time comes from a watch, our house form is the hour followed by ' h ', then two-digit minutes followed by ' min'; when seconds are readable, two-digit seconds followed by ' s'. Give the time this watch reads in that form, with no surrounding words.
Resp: 11 h 14 min
